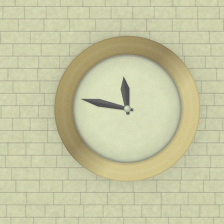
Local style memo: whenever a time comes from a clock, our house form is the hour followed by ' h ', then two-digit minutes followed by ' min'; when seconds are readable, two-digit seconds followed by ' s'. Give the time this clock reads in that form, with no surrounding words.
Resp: 11 h 47 min
